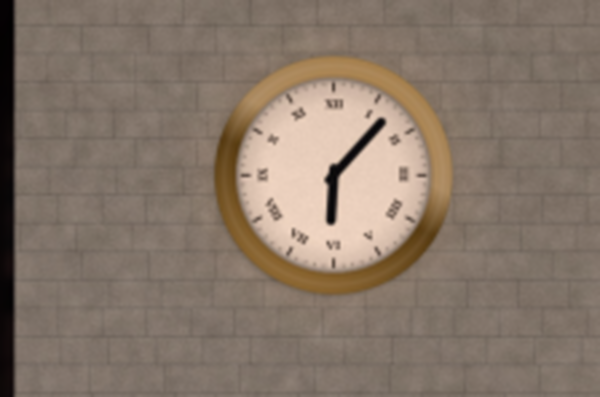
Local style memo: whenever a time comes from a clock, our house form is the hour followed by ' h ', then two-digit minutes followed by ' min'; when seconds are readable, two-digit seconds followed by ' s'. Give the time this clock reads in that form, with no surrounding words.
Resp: 6 h 07 min
